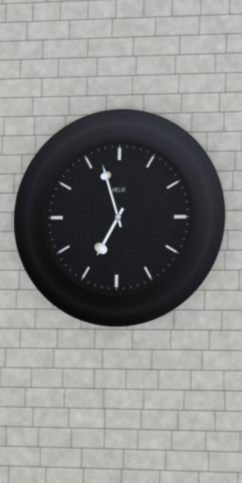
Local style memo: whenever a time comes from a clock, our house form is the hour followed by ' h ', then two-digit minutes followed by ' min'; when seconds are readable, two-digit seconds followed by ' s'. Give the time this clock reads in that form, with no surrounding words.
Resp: 6 h 57 min
